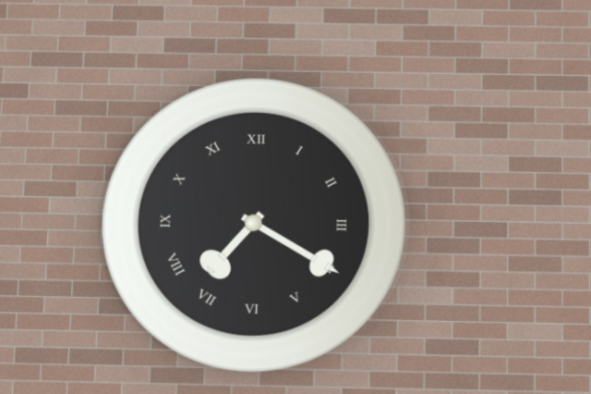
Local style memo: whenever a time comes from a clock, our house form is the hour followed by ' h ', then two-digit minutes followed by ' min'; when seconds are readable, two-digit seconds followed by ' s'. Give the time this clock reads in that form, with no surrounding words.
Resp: 7 h 20 min
